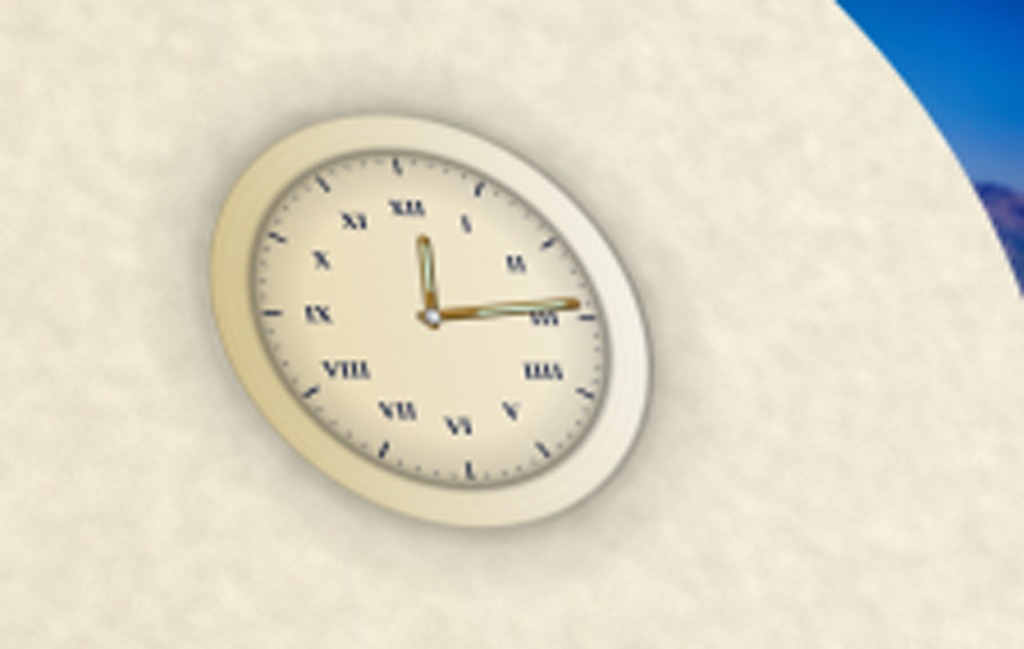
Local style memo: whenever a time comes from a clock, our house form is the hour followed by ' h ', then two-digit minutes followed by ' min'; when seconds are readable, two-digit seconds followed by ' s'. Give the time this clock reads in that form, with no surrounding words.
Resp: 12 h 14 min
